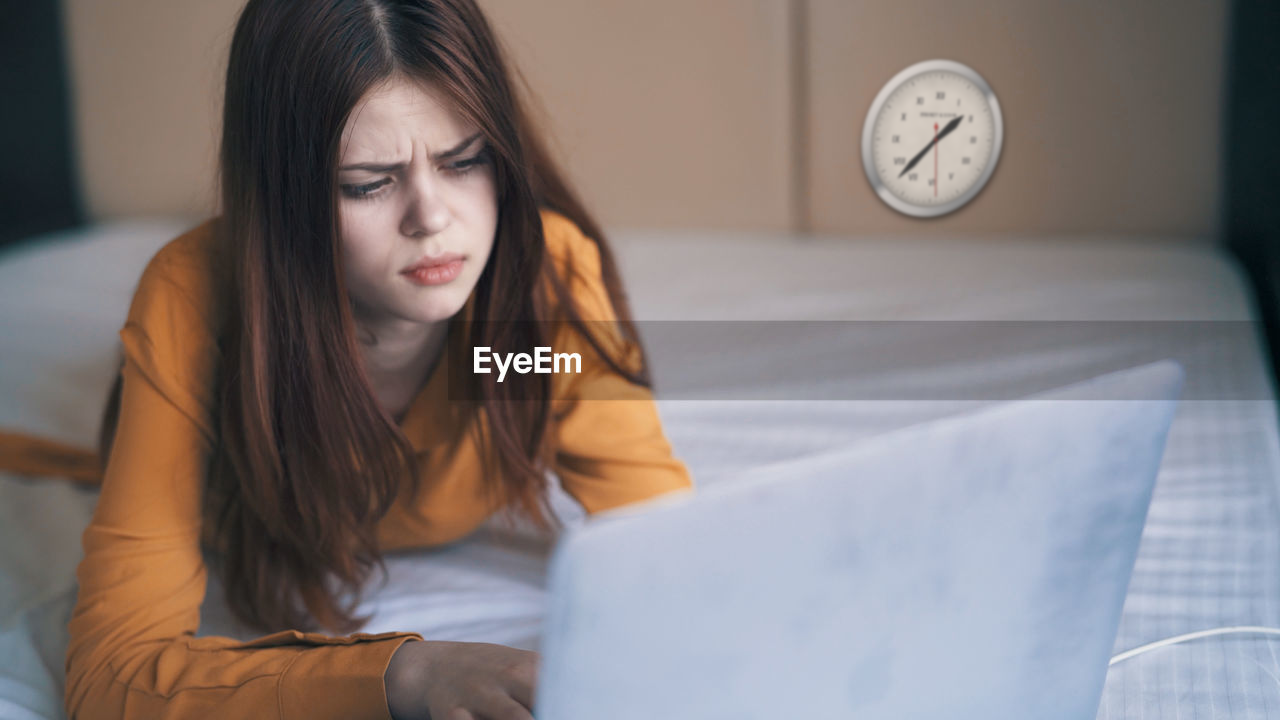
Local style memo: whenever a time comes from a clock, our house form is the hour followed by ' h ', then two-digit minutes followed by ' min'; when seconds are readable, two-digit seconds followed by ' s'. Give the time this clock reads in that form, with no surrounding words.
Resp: 1 h 37 min 29 s
